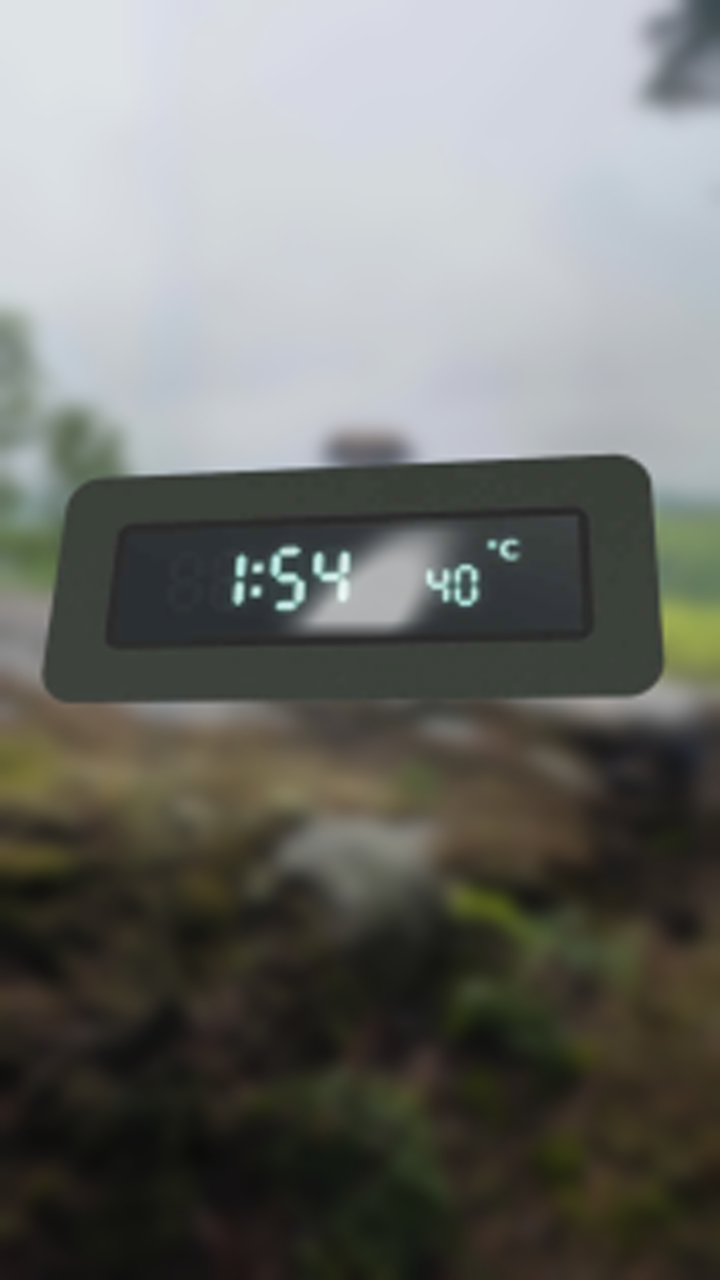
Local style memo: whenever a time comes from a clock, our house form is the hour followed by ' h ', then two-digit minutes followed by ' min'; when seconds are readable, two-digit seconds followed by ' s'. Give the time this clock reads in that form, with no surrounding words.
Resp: 1 h 54 min
